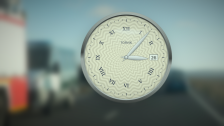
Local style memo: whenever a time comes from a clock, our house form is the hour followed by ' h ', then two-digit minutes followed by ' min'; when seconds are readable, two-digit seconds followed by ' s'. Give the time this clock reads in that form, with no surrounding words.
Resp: 3 h 07 min
